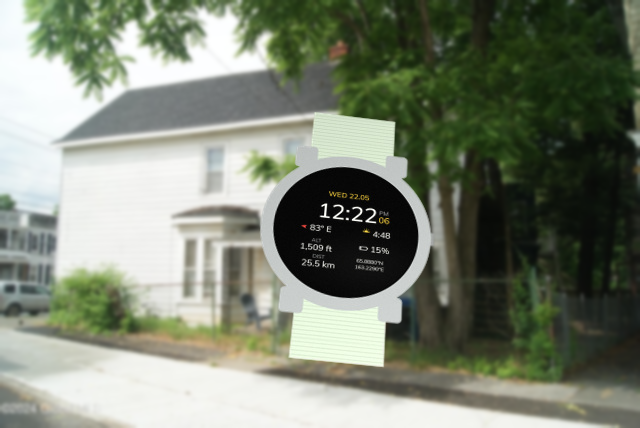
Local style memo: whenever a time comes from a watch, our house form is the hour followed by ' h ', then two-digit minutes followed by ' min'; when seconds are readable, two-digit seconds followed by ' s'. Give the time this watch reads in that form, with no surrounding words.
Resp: 12 h 22 min 06 s
